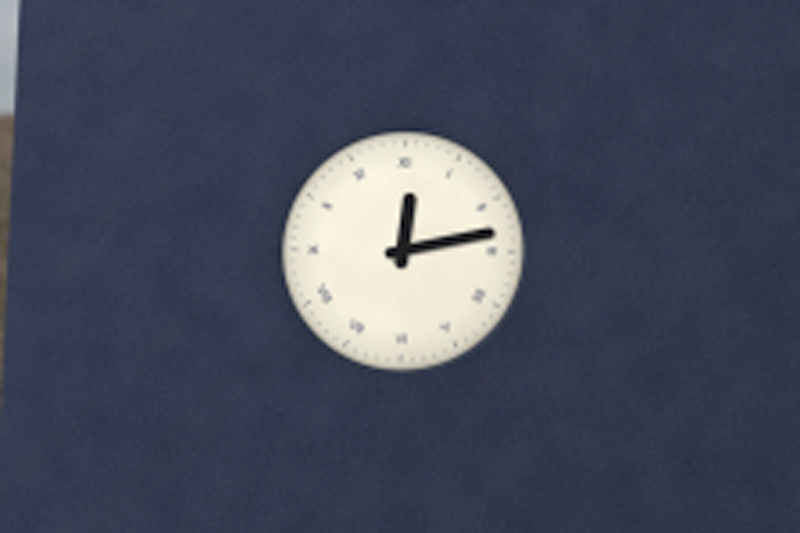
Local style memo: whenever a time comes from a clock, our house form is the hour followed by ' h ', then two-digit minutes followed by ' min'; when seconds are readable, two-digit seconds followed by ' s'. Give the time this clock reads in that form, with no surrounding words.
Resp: 12 h 13 min
